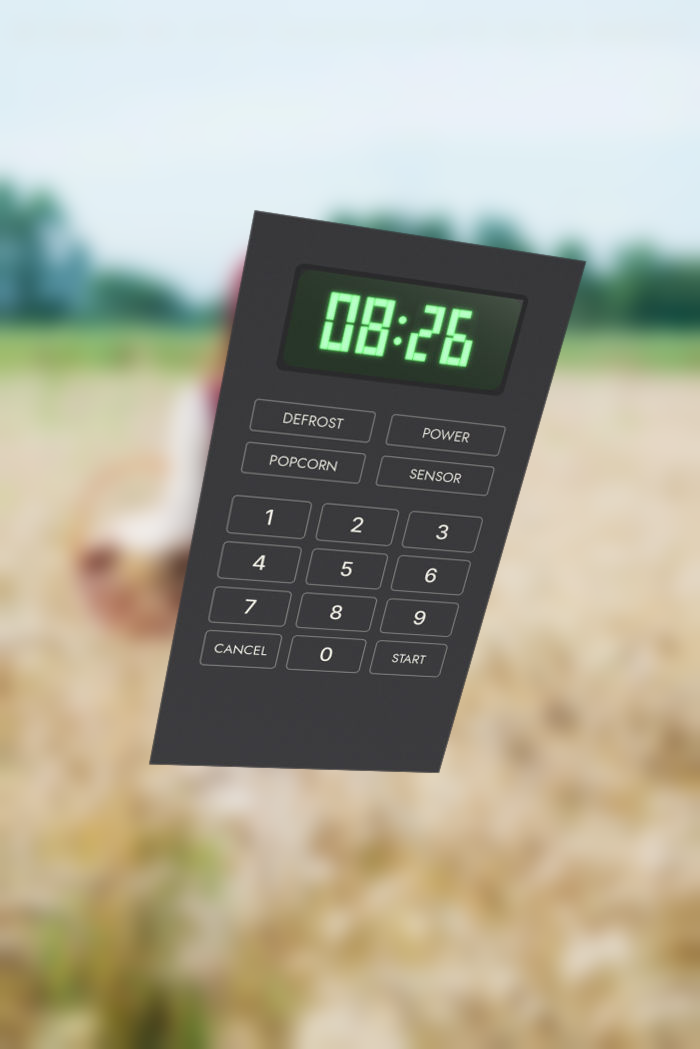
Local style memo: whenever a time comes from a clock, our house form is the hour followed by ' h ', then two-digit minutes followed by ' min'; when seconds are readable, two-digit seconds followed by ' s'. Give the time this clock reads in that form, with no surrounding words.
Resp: 8 h 26 min
